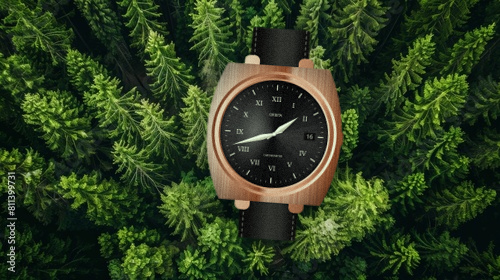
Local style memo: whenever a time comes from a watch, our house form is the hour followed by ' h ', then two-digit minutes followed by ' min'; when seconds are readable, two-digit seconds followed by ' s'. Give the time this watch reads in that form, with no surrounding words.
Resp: 1 h 42 min
